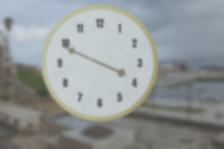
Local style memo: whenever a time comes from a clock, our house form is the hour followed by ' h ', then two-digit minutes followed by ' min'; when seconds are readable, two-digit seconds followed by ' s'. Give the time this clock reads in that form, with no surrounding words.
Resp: 3 h 49 min
